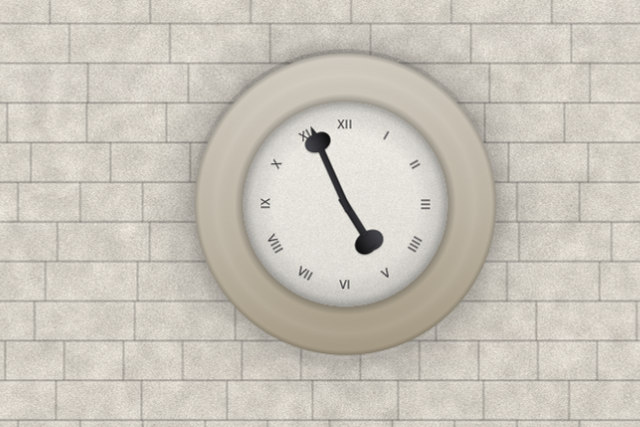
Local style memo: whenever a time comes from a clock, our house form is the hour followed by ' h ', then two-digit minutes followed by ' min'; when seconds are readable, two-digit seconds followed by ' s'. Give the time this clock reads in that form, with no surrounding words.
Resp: 4 h 56 min
